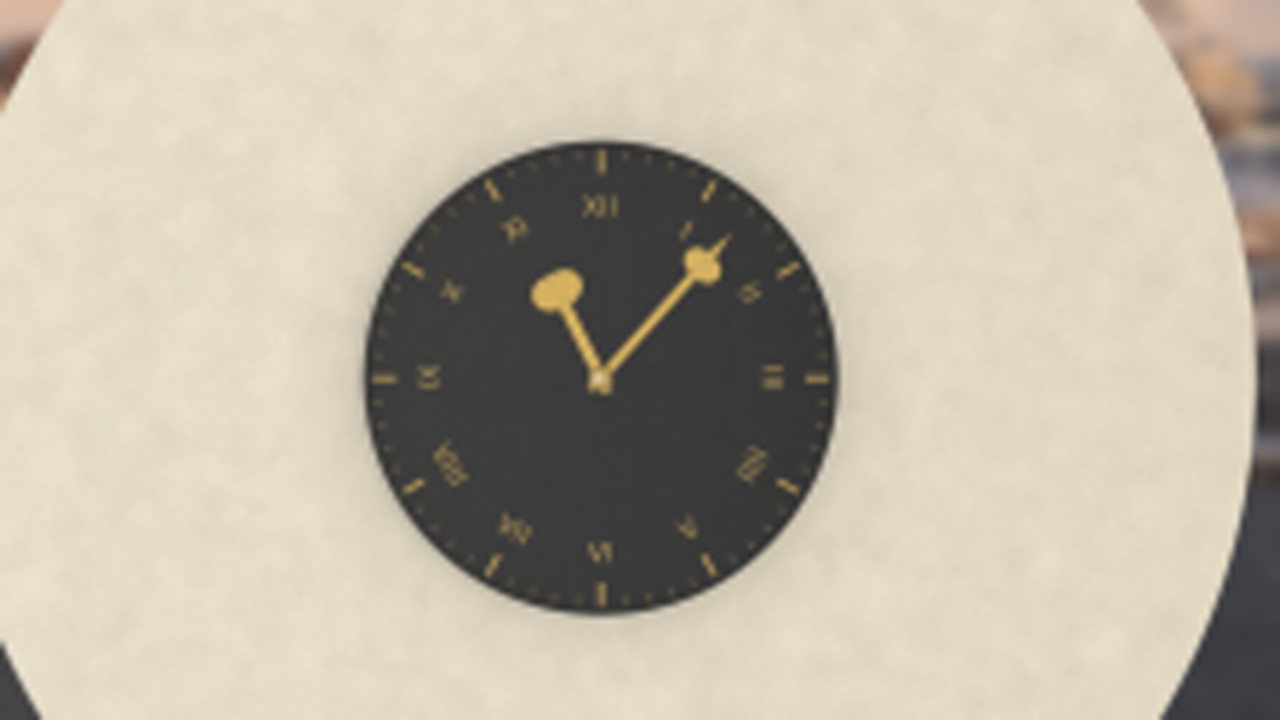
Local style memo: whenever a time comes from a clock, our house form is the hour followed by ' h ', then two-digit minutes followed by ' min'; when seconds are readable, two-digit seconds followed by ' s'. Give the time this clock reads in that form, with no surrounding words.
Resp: 11 h 07 min
